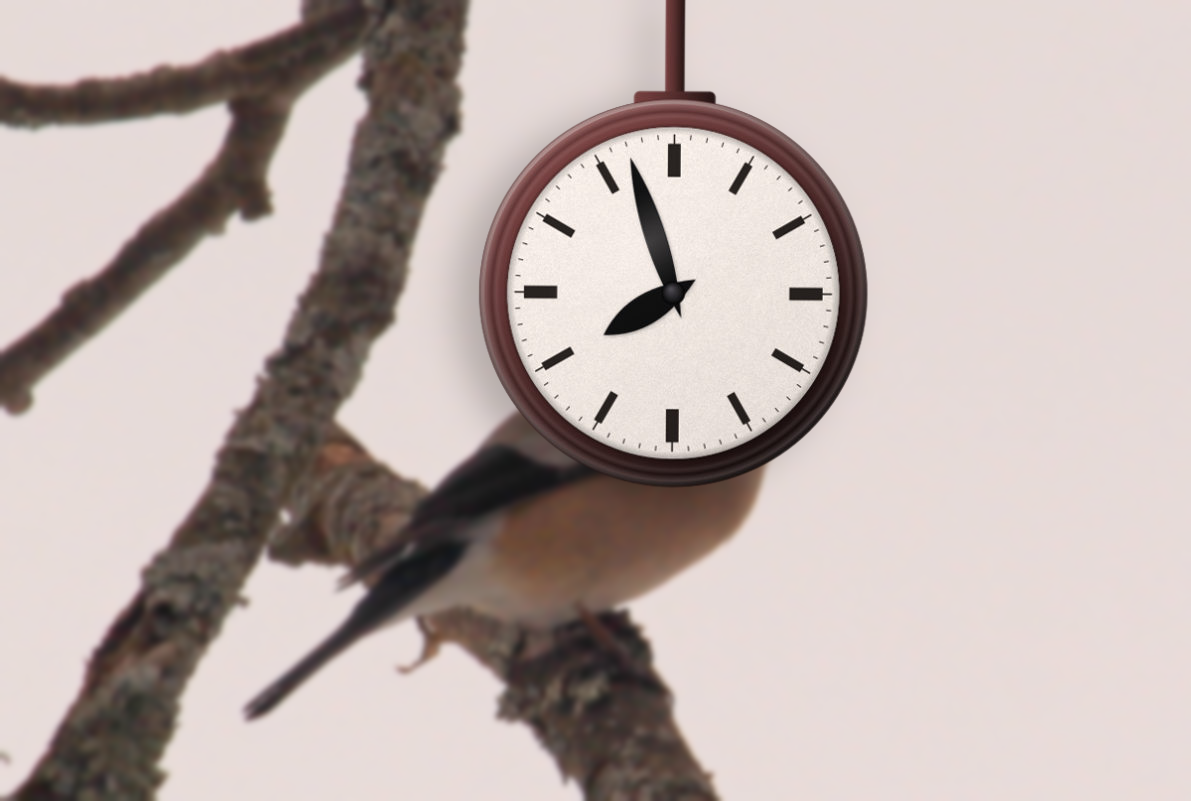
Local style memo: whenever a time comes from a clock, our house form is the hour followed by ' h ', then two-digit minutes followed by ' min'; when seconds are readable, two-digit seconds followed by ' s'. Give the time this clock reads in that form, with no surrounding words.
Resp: 7 h 57 min
